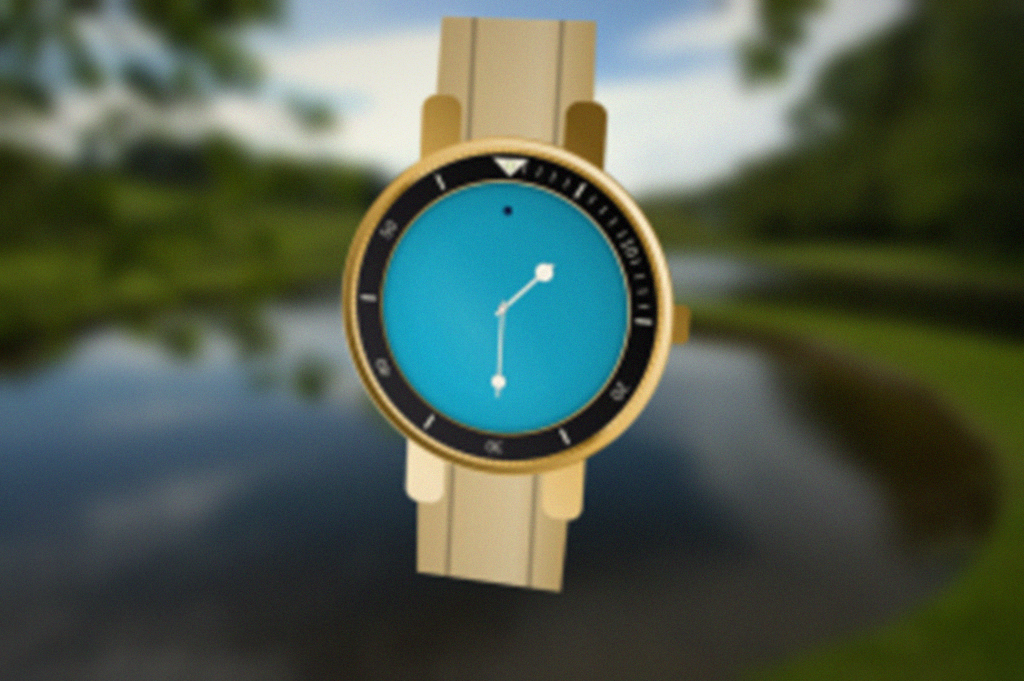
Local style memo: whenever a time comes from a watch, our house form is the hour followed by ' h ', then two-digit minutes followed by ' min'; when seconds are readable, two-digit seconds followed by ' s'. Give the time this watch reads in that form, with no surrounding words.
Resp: 1 h 30 min
